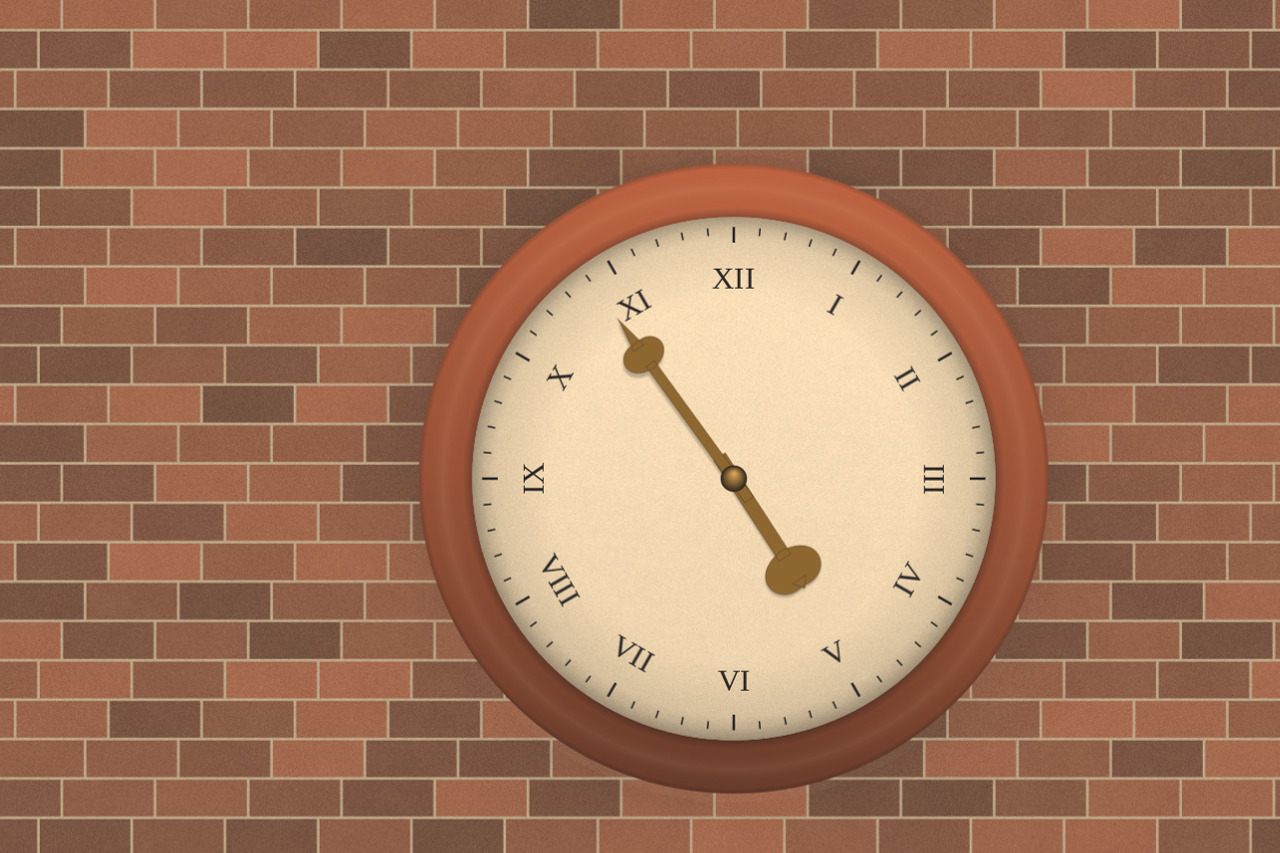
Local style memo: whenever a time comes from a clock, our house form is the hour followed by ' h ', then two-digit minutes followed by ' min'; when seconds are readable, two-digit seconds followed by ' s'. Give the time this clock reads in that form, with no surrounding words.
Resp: 4 h 54 min
